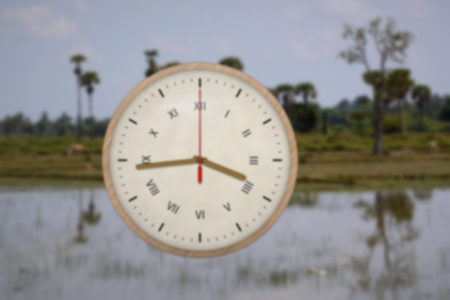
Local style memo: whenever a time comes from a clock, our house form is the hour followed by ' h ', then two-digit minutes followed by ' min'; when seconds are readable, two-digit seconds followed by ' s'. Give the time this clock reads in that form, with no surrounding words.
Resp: 3 h 44 min 00 s
